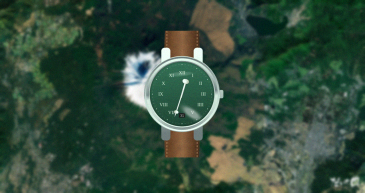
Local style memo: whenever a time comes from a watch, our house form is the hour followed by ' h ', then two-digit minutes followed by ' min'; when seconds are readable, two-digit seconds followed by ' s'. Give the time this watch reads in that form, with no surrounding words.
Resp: 12 h 33 min
